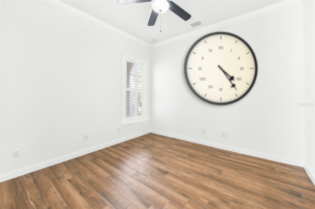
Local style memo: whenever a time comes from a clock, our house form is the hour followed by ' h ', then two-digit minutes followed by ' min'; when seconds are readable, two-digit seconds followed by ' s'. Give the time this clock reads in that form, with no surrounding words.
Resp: 4 h 24 min
